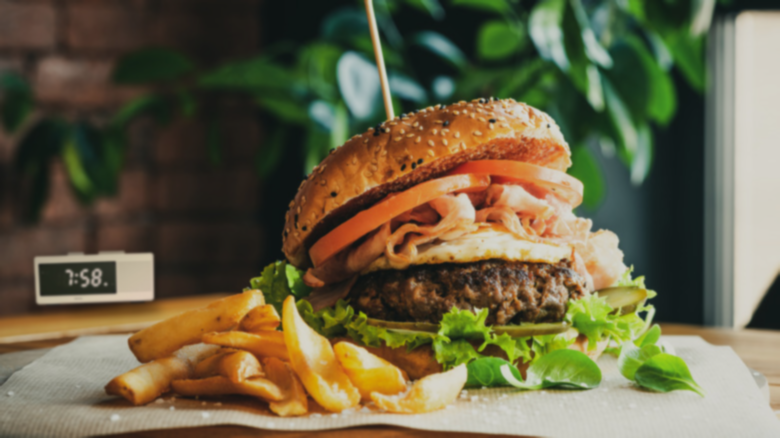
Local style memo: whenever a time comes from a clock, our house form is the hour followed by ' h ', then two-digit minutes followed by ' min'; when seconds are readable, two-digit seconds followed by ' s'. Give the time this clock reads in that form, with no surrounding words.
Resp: 7 h 58 min
